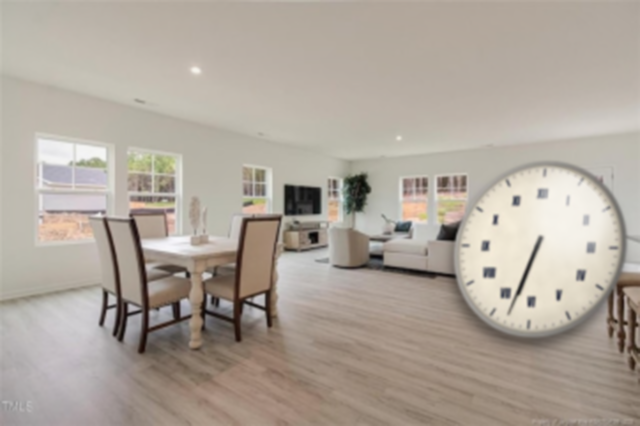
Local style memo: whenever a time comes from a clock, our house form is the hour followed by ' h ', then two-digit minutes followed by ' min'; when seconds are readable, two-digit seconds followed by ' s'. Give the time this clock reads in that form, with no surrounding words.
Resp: 6 h 33 min
